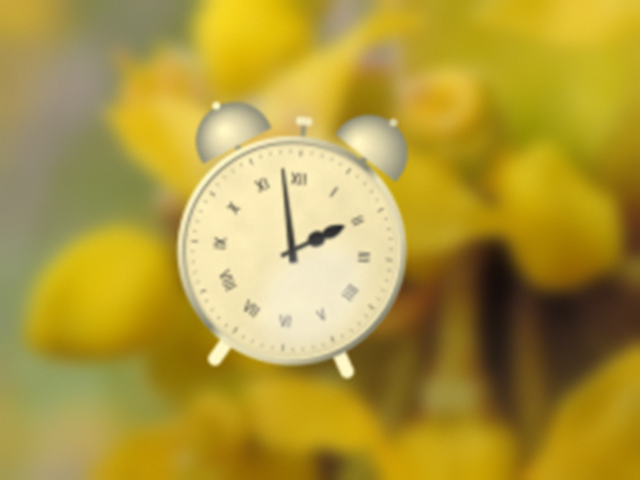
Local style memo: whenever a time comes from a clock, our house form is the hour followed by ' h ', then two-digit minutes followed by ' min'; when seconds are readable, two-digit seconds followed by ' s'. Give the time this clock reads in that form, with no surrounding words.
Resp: 1 h 58 min
